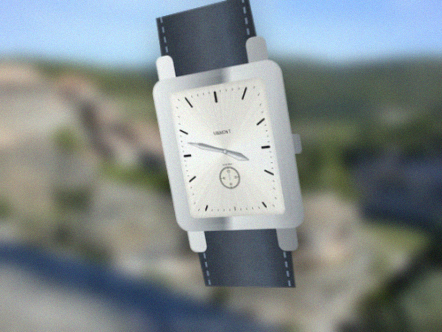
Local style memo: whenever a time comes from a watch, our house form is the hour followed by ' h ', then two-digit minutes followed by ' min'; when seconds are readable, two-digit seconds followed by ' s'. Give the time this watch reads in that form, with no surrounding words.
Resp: 3 h 48 min
